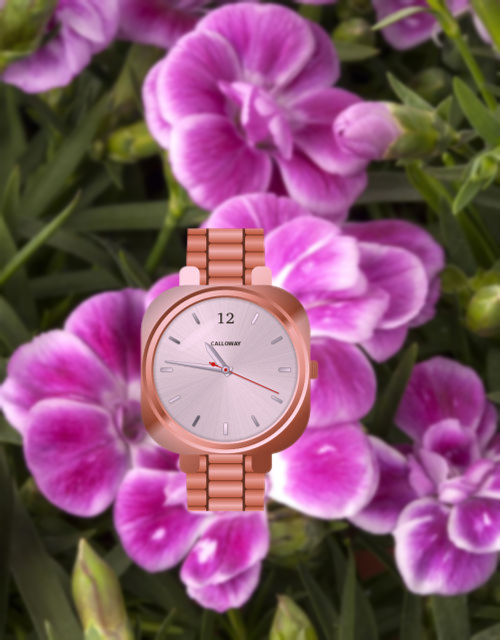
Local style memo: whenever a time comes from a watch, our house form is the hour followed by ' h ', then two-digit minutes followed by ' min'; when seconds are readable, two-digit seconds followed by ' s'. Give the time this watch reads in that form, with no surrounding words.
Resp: 10 h 46 min 19 s
